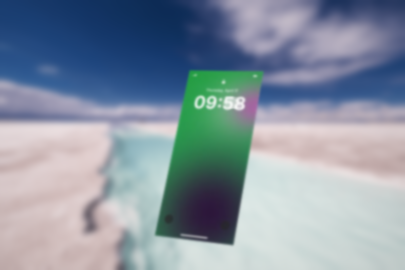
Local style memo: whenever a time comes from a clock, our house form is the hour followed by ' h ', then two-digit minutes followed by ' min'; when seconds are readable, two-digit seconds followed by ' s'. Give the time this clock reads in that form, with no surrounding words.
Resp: 9 h 58 min
